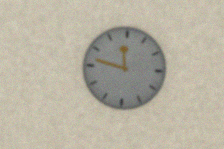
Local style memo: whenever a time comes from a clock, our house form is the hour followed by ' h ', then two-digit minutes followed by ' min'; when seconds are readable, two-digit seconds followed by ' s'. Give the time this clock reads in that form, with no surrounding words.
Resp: 11 h 47 min
